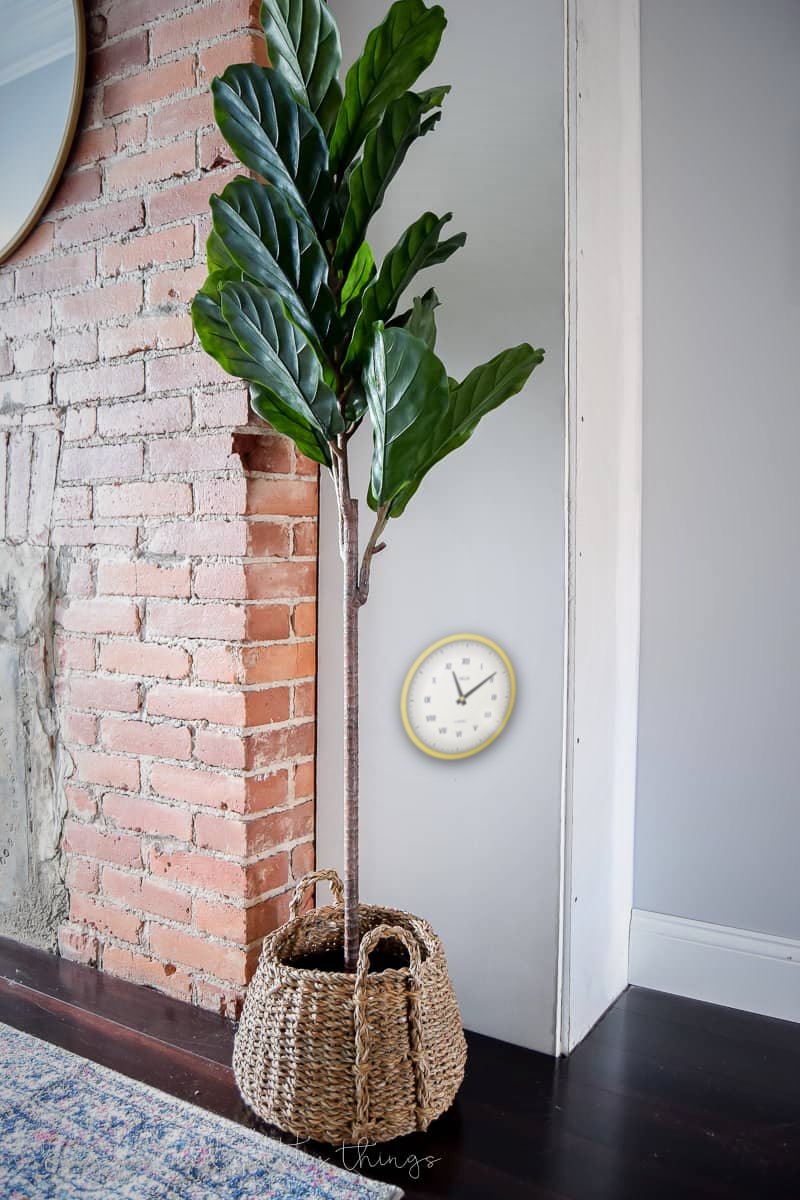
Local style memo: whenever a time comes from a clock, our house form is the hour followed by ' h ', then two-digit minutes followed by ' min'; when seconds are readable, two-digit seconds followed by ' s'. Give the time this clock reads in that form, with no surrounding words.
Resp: 11 h 09 min
